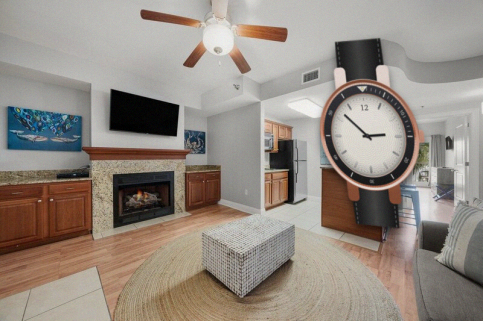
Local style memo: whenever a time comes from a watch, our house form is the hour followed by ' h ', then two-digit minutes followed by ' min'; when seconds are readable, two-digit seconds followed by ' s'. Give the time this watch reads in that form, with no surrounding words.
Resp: 2 h 52 min
